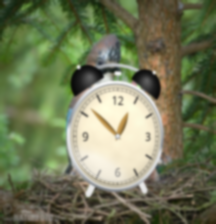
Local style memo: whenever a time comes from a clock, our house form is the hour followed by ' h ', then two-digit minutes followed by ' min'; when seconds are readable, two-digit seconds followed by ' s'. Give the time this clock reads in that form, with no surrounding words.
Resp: 12 h 52 min
